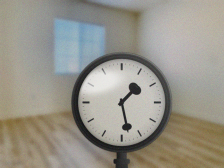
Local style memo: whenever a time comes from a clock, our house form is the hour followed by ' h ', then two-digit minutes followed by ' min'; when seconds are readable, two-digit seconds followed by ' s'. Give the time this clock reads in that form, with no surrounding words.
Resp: 1 h 28 min
